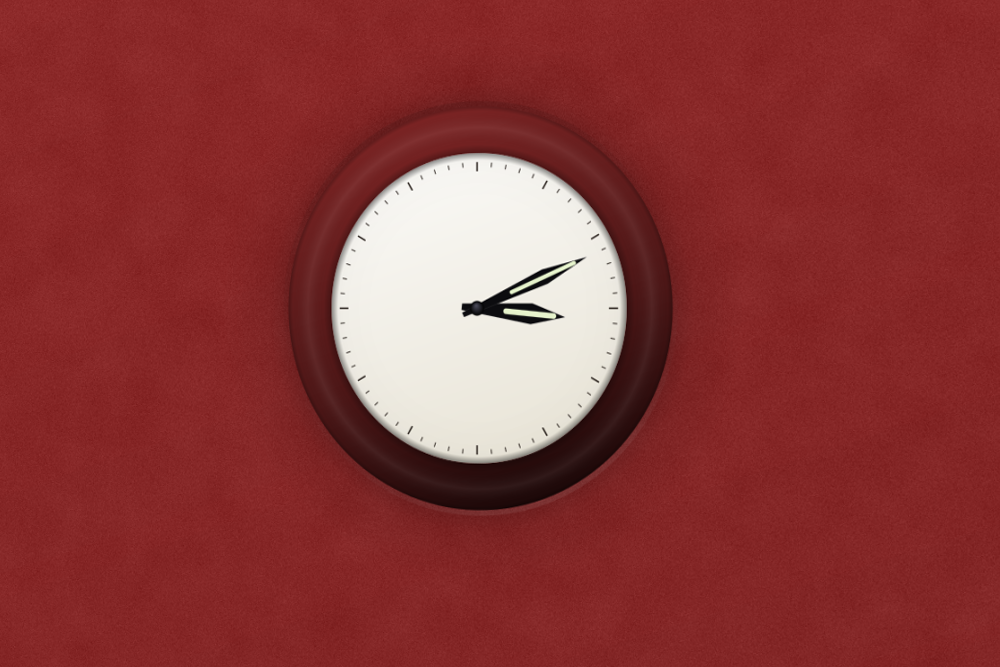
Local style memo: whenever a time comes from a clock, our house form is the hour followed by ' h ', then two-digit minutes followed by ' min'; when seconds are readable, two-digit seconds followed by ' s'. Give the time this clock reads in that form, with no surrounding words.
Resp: 3 h 11 min
